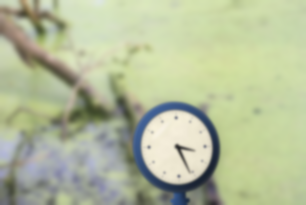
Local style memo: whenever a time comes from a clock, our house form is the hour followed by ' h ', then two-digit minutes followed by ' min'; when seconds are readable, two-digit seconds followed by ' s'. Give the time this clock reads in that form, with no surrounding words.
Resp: 3 h 26 min
